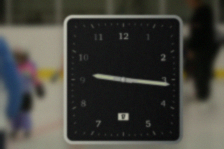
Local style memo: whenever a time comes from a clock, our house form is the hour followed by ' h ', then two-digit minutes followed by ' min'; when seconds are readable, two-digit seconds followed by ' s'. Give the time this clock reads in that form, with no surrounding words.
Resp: 9 h 16 min
